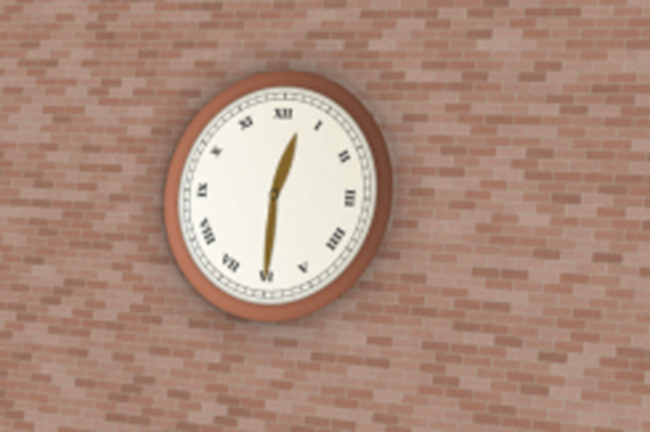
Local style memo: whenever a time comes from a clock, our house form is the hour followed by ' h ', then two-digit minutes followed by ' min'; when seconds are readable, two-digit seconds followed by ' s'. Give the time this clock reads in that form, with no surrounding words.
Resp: 12 h 30 min
